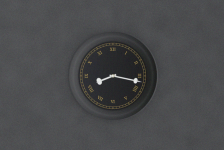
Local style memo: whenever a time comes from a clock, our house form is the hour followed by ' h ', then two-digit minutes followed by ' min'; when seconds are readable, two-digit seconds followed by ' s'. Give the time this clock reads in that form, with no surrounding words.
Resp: 8 h 17 min
